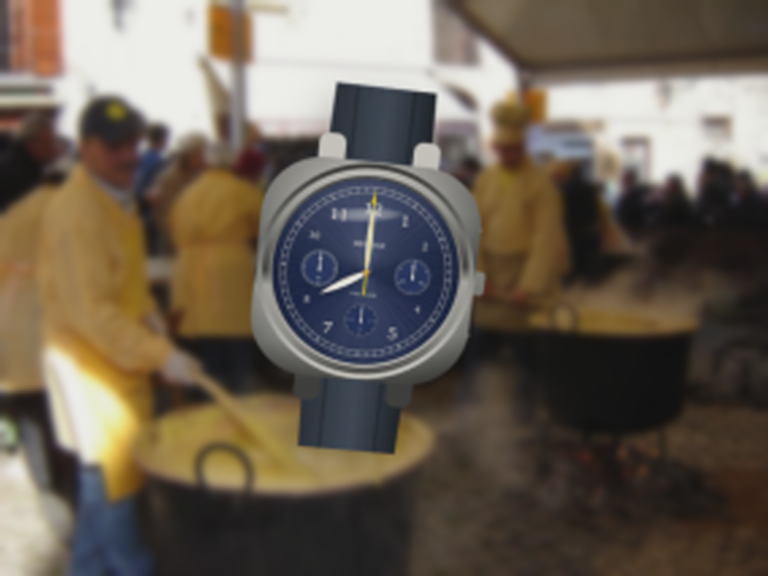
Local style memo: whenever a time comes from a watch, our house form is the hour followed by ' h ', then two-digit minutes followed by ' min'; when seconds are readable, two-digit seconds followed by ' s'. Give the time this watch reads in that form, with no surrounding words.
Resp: 8 h 00 min
